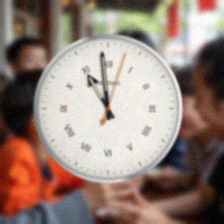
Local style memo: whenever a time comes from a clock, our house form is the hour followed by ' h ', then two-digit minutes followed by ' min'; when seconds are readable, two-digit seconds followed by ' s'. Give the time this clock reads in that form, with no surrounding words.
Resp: 10 h 59 min 03 s
